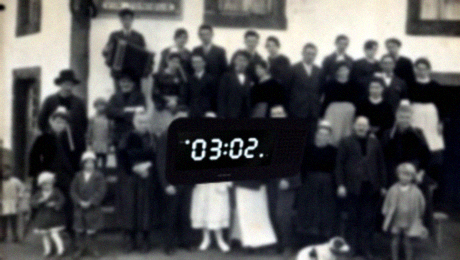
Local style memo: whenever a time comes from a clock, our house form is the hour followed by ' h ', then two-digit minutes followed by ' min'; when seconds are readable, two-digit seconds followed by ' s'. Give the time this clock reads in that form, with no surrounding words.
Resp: 3 h 02 min
